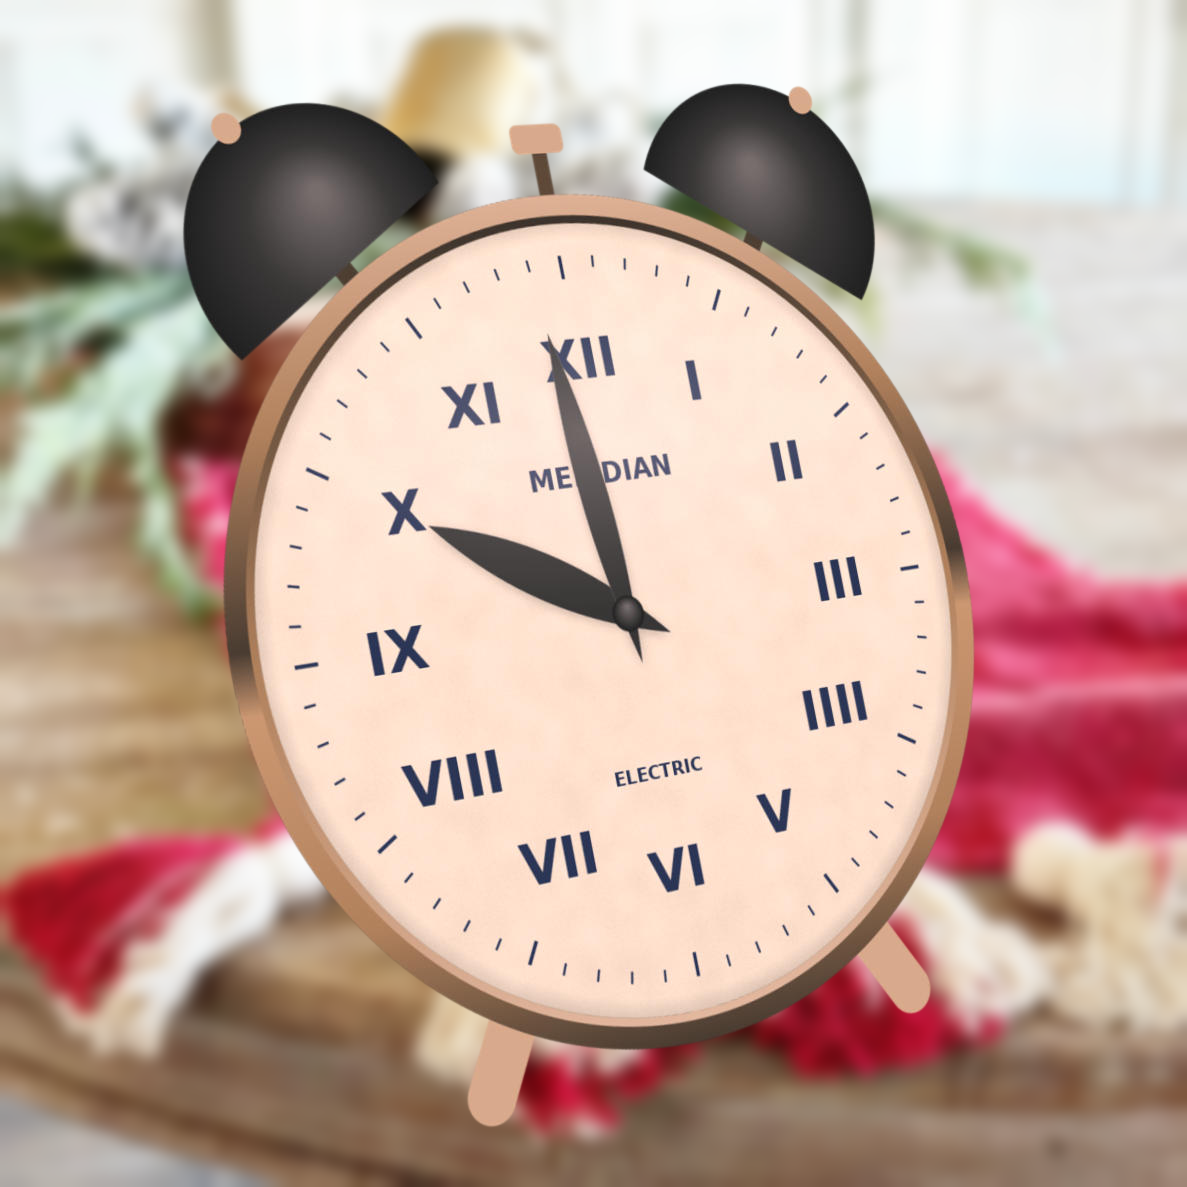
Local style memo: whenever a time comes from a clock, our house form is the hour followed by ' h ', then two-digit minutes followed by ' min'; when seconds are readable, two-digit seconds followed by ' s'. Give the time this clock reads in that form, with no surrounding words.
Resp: 9 h 59 min
